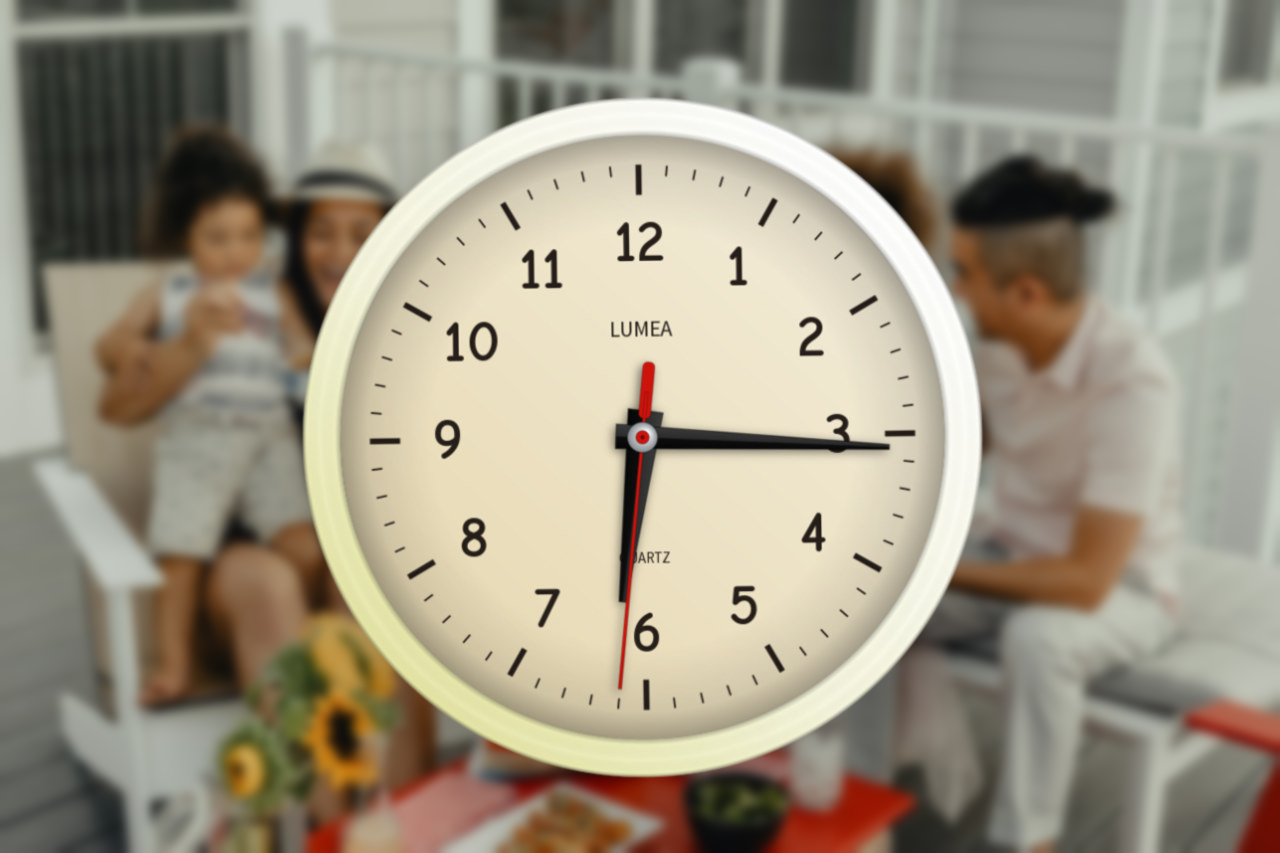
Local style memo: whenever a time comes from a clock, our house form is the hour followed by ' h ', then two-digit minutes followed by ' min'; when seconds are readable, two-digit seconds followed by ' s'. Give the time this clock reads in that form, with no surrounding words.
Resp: 6 h 15 min 31 s
